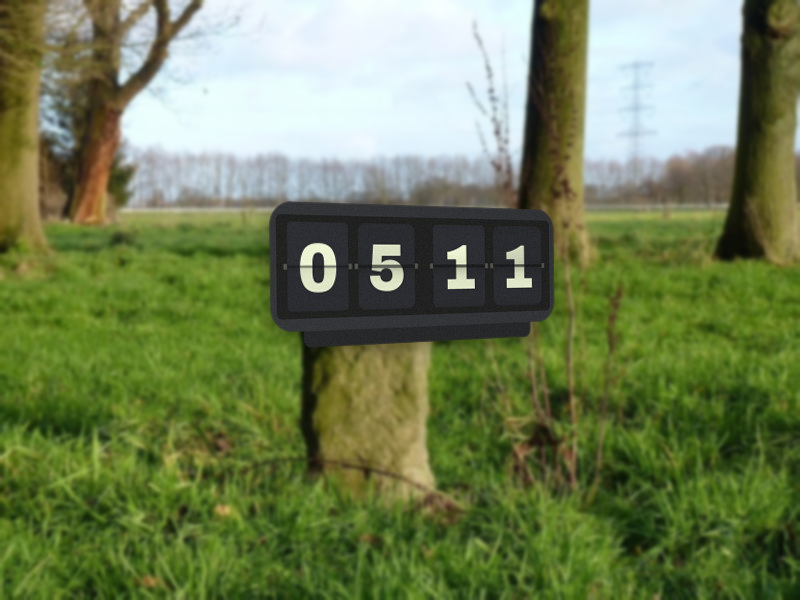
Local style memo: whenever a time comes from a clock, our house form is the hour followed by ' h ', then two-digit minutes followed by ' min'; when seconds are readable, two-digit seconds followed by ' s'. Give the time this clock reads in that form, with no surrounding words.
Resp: 5 h 11 min
